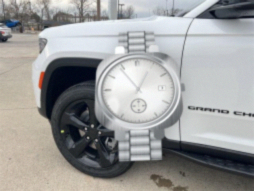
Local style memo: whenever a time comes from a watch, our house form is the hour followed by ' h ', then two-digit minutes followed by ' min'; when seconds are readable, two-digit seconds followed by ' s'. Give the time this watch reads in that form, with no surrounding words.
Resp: 12 h 54 min
